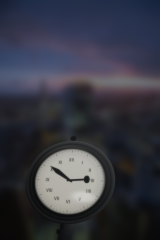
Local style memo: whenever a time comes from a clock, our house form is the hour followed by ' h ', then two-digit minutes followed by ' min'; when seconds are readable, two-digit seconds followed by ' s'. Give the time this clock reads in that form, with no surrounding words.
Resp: 2 h 51 min
